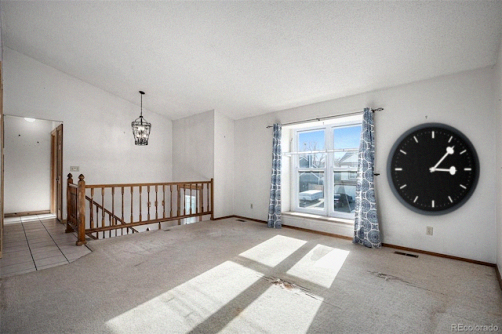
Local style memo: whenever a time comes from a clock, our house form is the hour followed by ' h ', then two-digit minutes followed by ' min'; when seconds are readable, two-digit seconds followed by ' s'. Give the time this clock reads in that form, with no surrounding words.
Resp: 3 h 07 min
